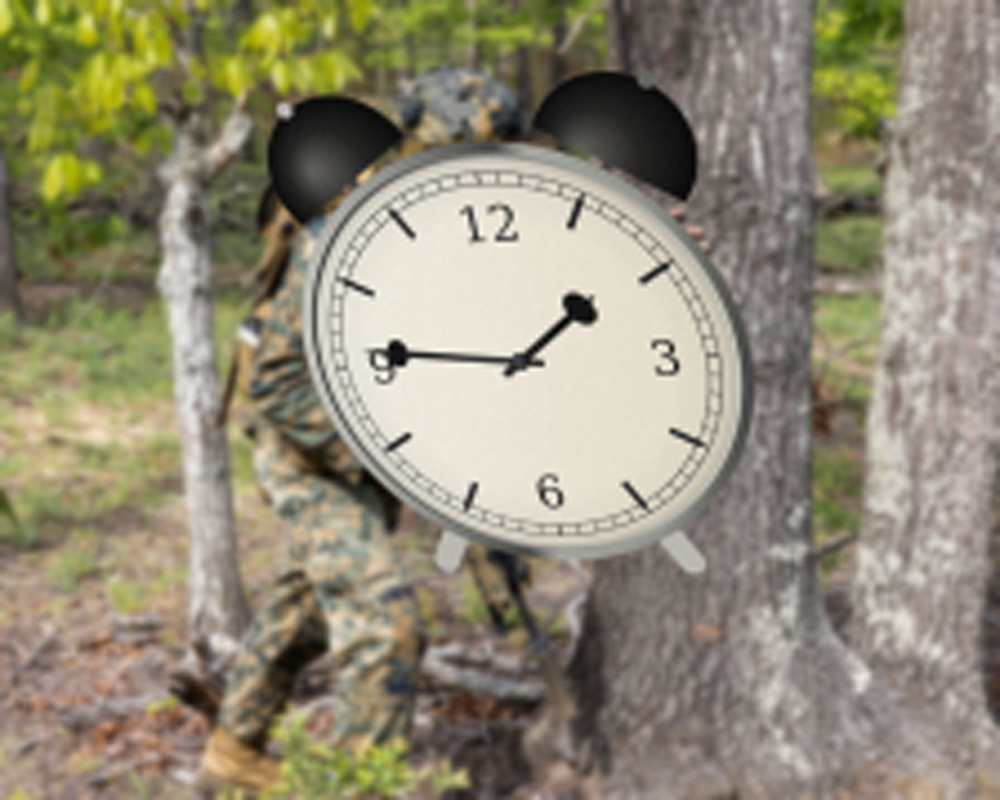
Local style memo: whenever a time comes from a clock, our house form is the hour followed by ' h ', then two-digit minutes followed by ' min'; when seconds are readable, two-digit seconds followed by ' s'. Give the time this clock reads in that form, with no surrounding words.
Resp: 1 h 46 min
